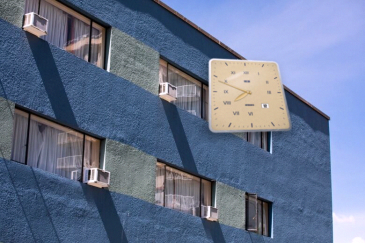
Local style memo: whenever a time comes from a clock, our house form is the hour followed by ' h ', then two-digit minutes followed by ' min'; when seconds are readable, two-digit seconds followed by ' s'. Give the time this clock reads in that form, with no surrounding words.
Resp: 7 h 49 min
